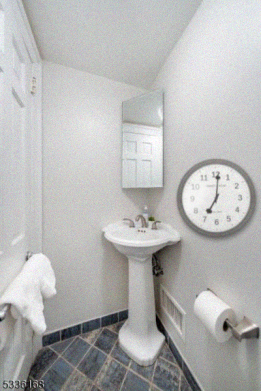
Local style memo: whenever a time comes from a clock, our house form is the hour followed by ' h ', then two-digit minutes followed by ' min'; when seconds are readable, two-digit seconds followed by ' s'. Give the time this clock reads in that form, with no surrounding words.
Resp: 7 h 01 min
